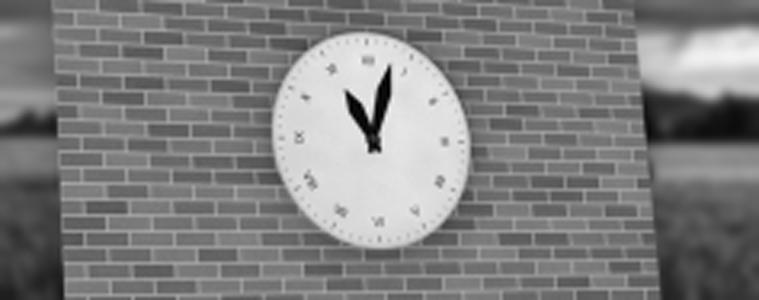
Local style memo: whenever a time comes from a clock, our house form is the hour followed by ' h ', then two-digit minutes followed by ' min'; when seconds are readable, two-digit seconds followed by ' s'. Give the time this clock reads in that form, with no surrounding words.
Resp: 11 h 03 min
